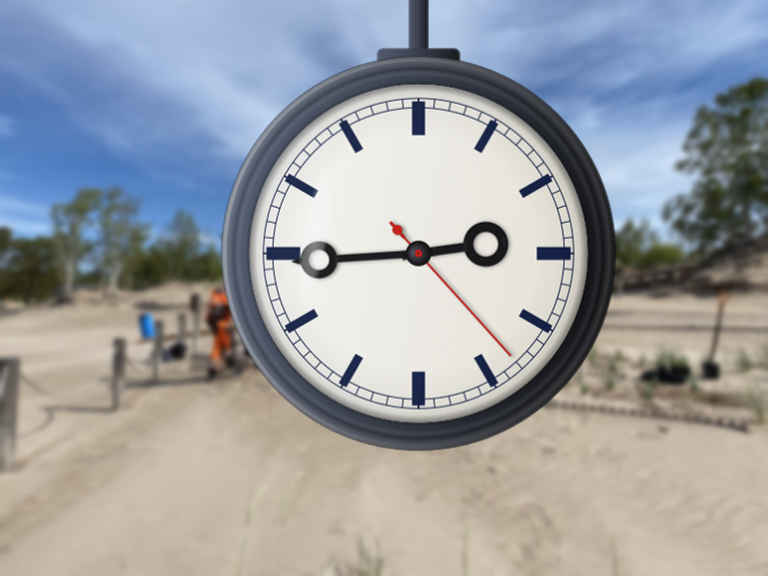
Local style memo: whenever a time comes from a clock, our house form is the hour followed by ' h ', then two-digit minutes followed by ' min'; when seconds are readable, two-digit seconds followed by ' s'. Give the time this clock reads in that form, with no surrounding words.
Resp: 2 h 44 min 23 s
